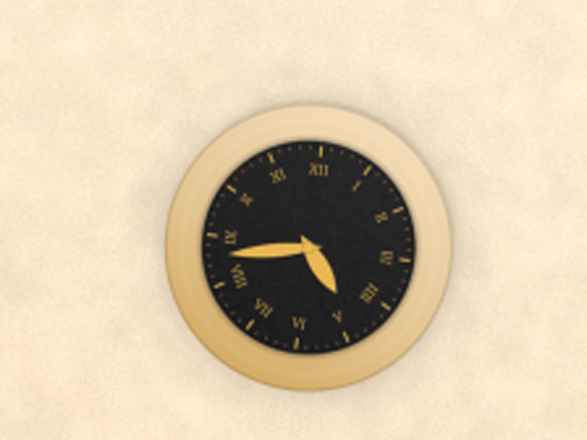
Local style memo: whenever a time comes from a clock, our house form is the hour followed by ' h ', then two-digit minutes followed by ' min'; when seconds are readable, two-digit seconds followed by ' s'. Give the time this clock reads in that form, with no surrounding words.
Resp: 4 h 43 min
